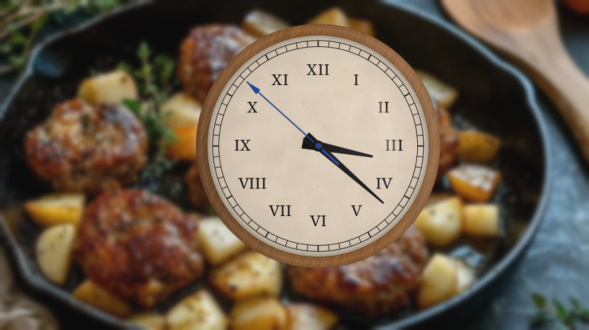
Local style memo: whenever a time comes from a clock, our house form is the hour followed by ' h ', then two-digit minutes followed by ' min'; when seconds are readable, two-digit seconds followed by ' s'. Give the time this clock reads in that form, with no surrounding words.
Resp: 3 h 21 min 52 s
